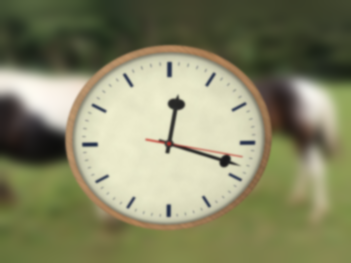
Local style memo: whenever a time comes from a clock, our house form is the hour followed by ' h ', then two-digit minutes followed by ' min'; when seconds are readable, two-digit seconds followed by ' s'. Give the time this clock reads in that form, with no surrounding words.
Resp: 12 h 18 min 17 s
